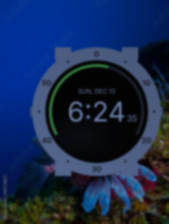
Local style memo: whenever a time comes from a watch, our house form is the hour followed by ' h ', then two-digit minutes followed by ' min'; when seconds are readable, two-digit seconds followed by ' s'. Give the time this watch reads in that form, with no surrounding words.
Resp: 6 h 24 min
